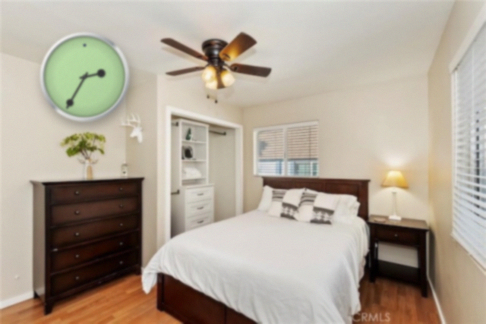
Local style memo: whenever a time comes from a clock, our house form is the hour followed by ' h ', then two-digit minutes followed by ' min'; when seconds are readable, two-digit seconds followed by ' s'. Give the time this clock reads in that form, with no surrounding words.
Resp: 2 h 35 min
